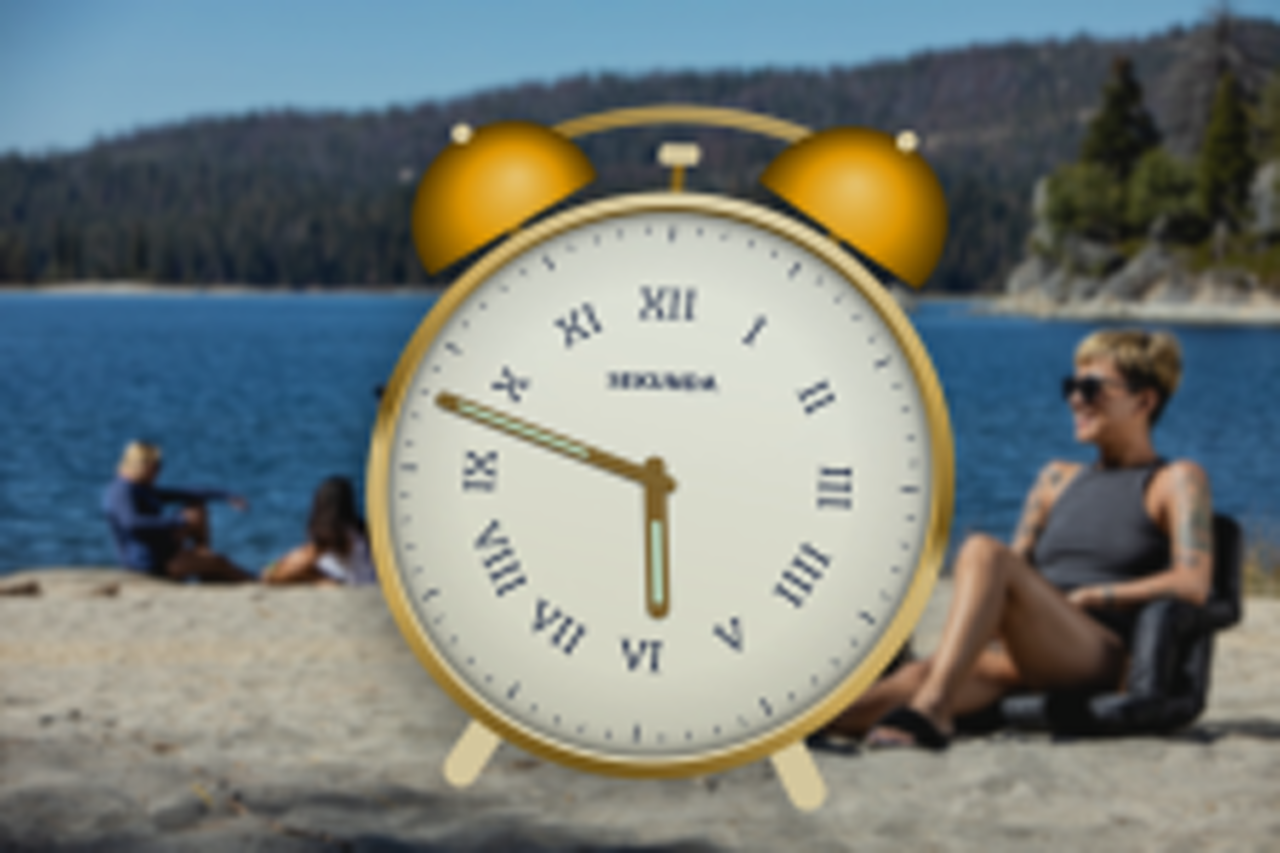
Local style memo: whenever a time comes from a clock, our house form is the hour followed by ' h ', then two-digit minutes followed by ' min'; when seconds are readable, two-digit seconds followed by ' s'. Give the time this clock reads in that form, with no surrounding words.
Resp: 5 h 48 min
